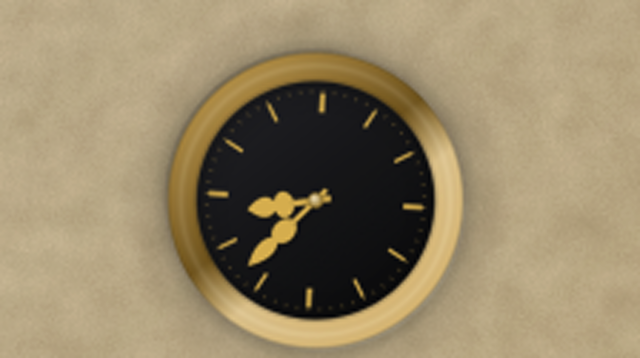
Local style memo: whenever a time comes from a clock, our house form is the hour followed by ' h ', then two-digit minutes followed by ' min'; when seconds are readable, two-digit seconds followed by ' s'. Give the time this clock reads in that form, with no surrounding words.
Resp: 8 h 37 min
